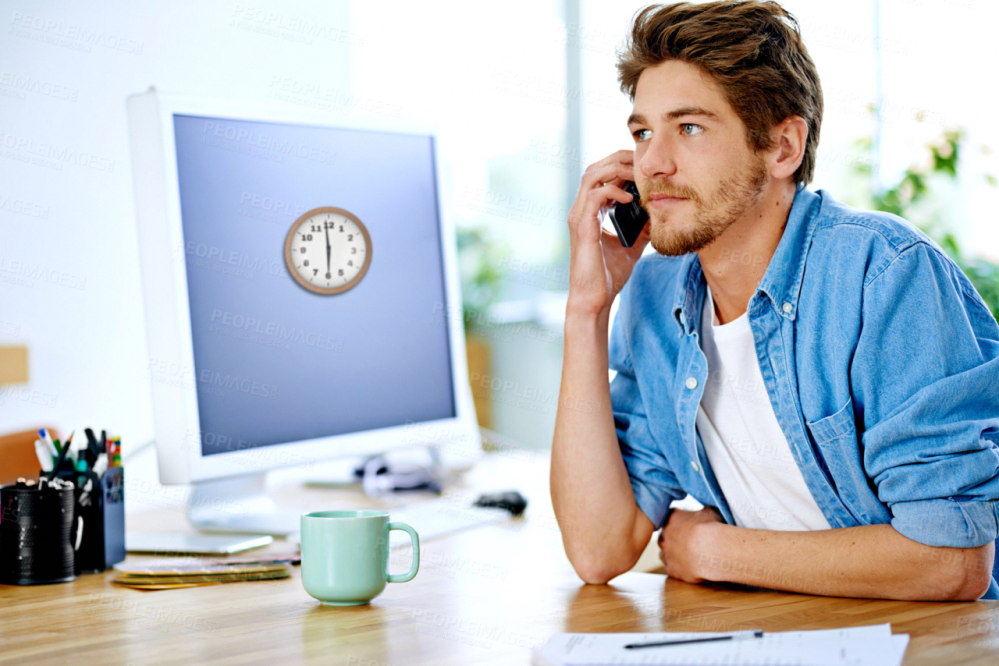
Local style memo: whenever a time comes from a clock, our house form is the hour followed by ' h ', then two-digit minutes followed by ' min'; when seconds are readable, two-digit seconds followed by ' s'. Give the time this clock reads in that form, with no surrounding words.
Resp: 5 h 59 min
